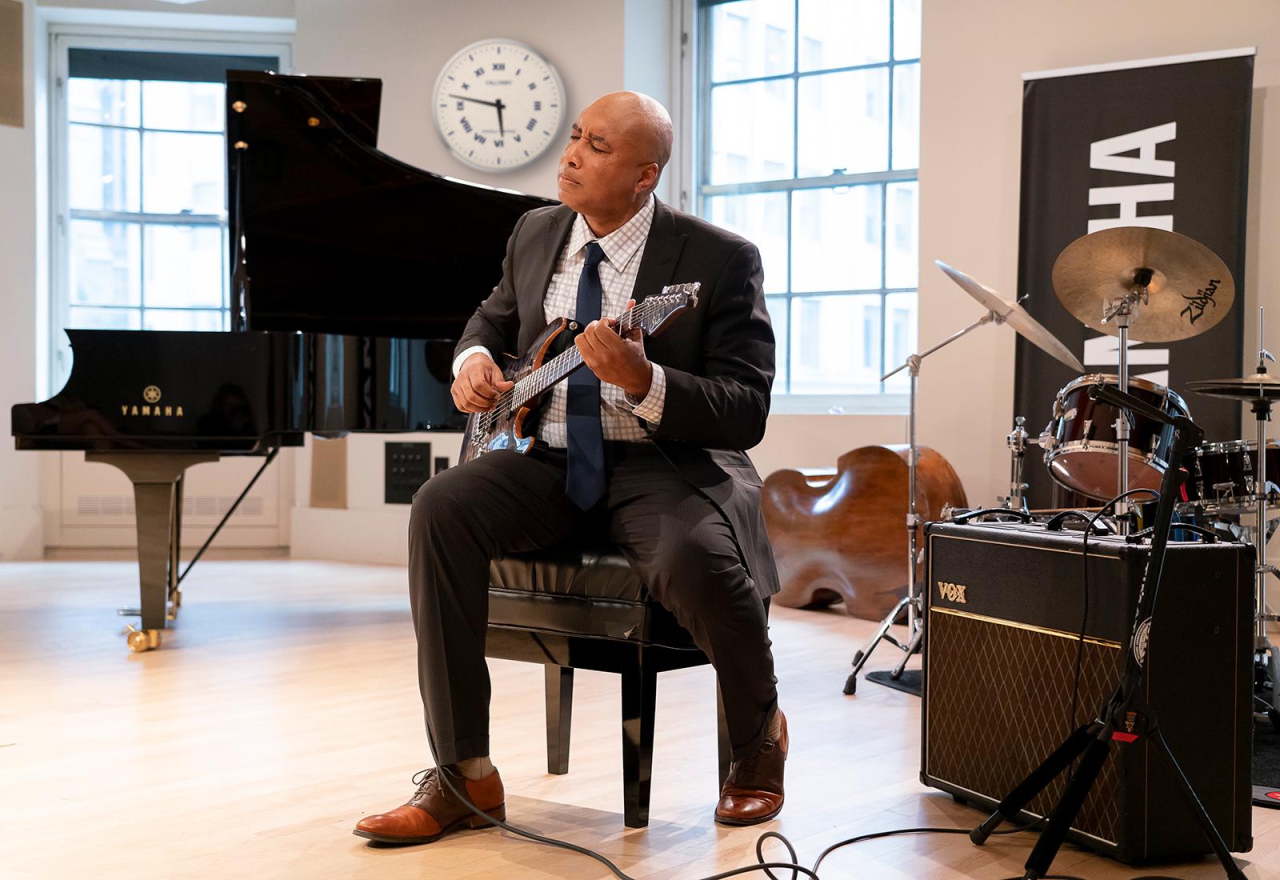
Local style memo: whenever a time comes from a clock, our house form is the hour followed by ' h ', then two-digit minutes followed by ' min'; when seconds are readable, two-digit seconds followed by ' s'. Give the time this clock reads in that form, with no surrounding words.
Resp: 5 h 47 min
